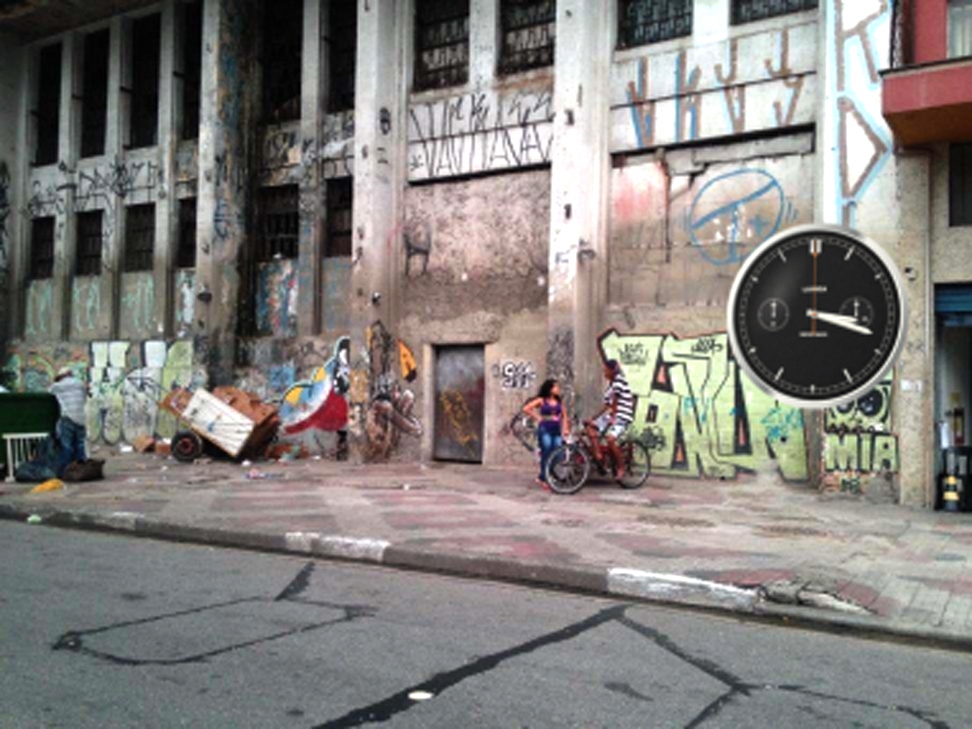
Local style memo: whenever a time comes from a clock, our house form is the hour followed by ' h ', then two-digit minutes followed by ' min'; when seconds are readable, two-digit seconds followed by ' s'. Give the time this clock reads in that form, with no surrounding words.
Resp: 3 h 18 min
